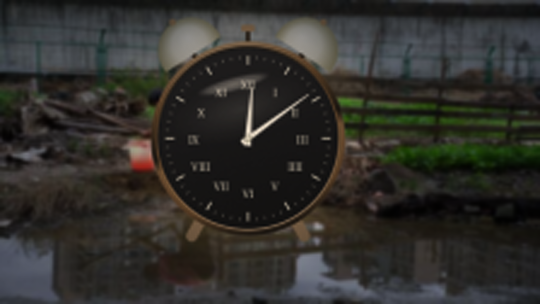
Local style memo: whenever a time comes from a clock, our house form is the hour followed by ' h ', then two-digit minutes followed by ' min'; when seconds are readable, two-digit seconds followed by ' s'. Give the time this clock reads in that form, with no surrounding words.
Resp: 12 h 09 min
